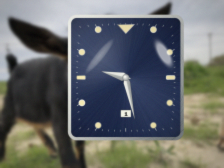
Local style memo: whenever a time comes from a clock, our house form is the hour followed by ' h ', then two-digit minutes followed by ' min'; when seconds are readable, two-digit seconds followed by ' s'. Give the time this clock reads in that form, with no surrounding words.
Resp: 9 h 28 min
